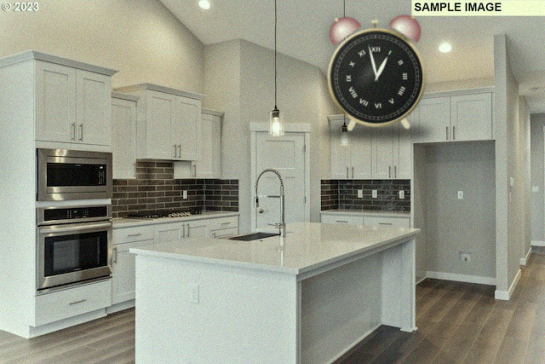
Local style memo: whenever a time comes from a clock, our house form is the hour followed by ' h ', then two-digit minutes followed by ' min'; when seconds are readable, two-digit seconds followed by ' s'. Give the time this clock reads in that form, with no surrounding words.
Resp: 12 h 58 min
